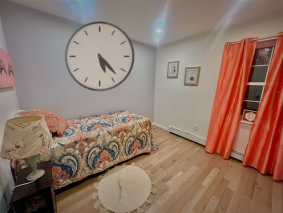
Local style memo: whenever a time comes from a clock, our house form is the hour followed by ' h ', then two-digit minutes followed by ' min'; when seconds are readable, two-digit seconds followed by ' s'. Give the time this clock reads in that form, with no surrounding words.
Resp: 5 h 23 min
